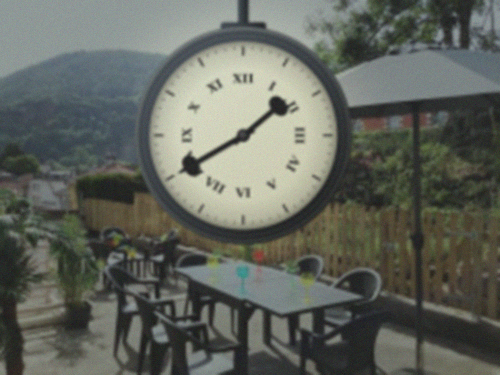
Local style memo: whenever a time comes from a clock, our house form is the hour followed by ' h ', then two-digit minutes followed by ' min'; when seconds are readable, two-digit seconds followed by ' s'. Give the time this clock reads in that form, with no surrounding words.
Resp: 1 h 40 min
